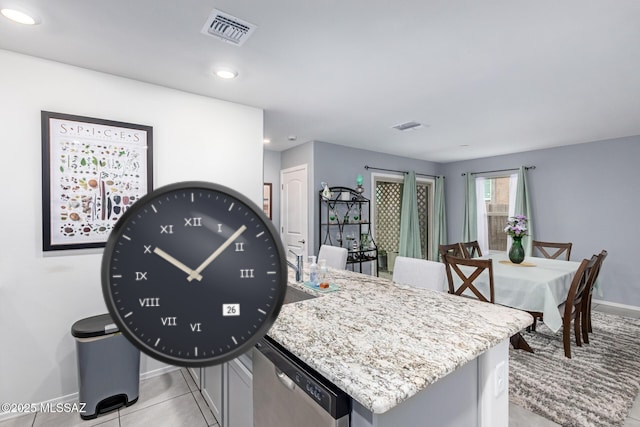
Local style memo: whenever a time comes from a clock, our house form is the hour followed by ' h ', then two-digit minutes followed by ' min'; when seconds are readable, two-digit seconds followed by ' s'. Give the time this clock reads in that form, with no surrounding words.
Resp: 10 h 08 min
